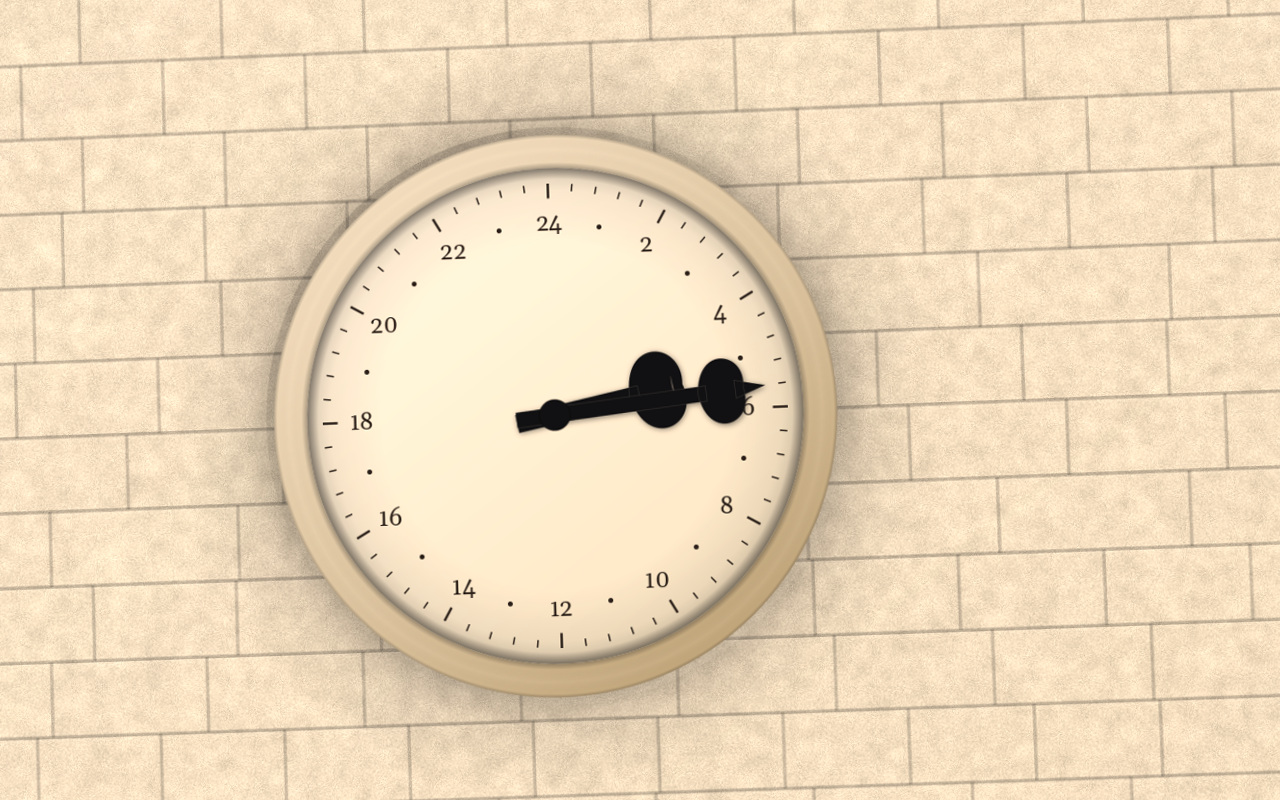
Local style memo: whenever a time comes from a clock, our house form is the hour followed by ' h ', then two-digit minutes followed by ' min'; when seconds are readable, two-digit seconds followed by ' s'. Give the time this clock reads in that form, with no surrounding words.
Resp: 5 h 14 min
